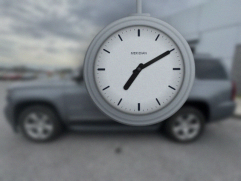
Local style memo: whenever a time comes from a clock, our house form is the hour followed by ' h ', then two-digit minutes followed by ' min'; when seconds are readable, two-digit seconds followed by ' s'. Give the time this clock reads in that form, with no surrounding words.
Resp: 7 h 10 min
